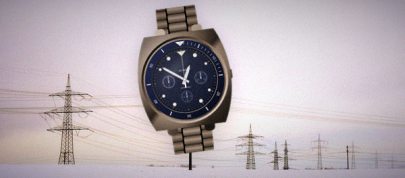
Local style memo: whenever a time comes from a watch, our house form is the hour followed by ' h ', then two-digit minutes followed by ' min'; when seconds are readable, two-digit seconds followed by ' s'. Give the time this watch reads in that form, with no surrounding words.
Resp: 12 h 51 min
